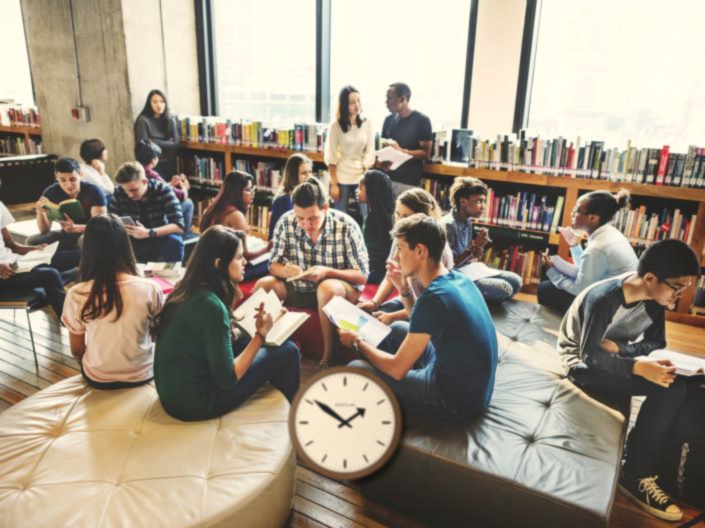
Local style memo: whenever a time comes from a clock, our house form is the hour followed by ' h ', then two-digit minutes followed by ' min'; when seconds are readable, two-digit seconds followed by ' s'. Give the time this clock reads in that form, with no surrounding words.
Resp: 1 h 51 min
